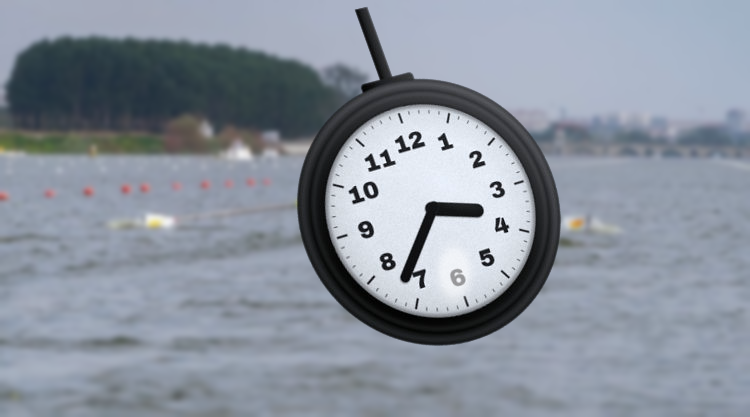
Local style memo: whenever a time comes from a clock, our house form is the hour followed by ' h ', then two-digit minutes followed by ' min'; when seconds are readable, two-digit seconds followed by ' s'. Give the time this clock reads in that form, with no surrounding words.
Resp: 3 h 37 min
